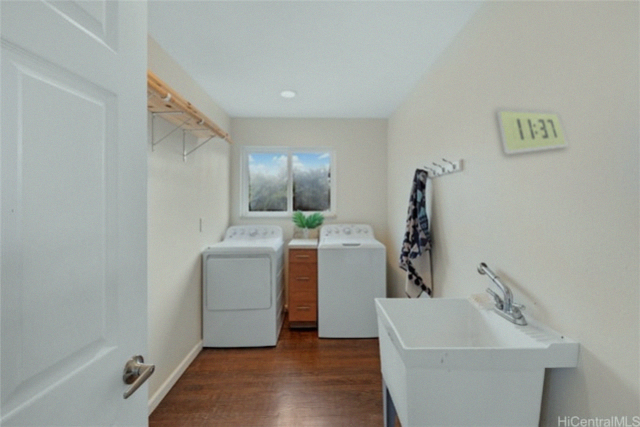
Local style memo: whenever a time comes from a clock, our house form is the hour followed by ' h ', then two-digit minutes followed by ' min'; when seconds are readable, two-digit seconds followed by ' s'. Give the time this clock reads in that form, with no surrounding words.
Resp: 11 h 37 min
